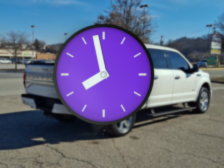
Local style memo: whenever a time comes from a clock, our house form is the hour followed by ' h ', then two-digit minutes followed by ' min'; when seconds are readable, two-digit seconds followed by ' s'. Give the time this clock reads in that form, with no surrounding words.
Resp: 7 h 58 min
